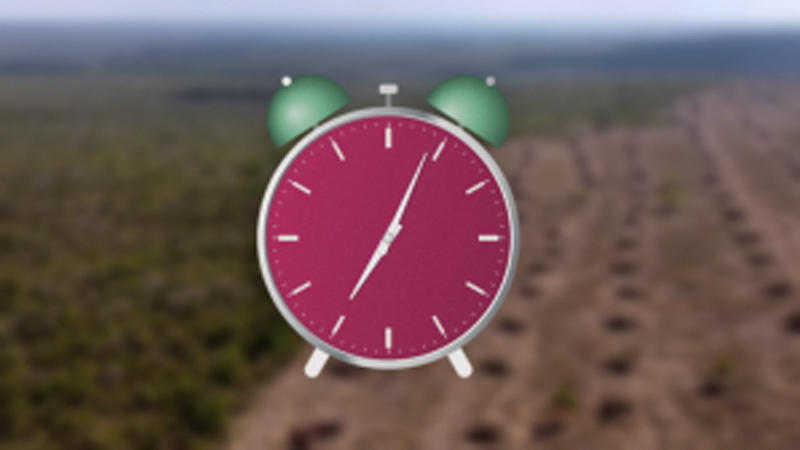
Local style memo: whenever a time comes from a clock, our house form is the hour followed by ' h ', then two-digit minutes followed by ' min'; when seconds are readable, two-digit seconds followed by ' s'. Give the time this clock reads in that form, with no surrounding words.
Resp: 7 h 04 min
